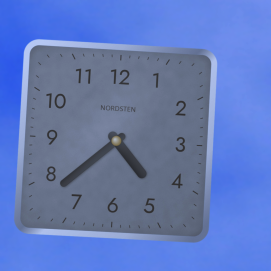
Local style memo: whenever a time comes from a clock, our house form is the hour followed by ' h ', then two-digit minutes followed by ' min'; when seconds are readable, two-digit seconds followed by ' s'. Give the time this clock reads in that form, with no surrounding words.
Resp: 4 h 38 min
